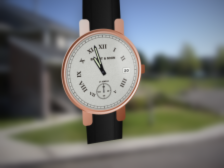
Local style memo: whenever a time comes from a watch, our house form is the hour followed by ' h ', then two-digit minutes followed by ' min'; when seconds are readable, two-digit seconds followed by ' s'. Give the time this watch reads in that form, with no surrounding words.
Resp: 10 h 57 min
